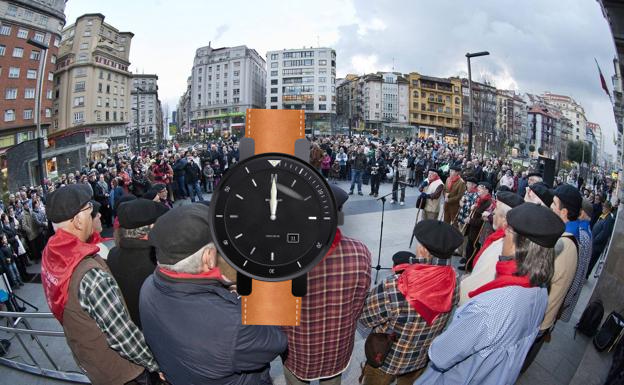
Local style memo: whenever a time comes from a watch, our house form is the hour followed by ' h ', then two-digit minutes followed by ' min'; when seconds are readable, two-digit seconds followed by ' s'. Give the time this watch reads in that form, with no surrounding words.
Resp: 12 h 00 min
